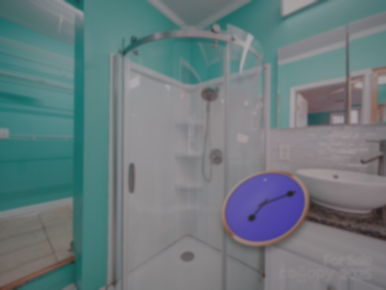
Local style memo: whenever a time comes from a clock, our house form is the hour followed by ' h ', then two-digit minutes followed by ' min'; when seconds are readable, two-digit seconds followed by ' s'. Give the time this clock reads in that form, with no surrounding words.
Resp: 7 h 12 min
